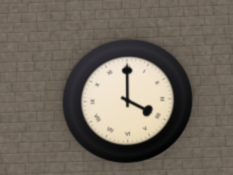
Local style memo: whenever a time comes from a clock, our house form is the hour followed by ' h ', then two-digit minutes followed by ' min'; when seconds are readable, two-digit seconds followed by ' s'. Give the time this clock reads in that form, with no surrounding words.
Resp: 4 h 00 min
